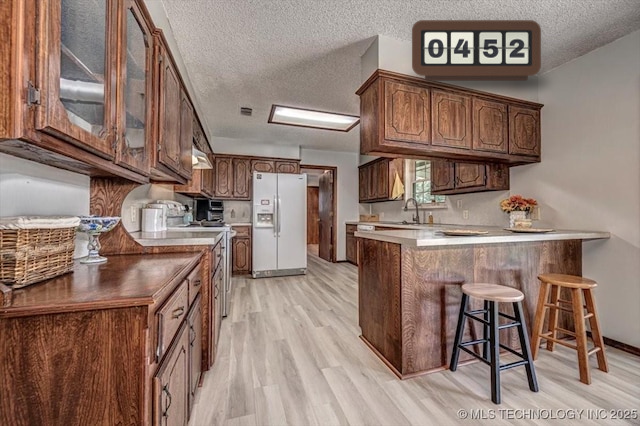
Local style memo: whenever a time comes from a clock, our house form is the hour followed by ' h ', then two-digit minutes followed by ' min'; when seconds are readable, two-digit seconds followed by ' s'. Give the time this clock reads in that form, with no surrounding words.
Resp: 4 h 52 min
